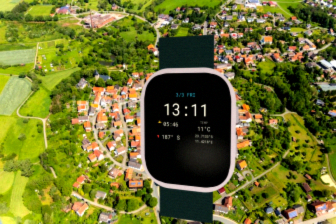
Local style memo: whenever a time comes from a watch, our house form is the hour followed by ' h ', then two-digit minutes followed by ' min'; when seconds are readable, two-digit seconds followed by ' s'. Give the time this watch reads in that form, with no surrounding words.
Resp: 13 h 11 min
